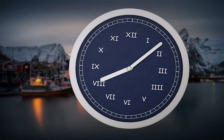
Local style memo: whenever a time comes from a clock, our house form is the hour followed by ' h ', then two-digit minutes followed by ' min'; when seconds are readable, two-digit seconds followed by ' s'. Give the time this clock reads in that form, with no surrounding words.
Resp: 8 h 08 min
